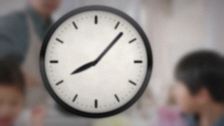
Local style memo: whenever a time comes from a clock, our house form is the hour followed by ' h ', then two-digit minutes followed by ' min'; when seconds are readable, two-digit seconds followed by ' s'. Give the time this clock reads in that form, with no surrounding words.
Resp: 8 h 07 min
